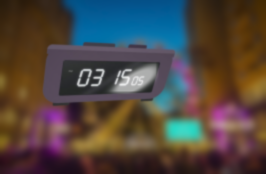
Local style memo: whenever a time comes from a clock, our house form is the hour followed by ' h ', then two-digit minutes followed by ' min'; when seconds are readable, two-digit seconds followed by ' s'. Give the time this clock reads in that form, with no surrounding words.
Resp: 3 h 15 min 05 s
